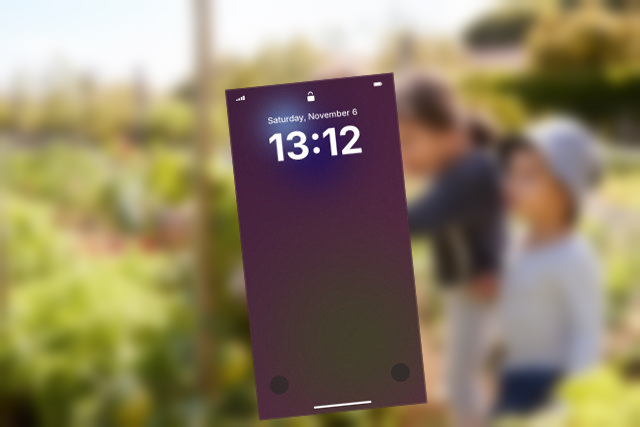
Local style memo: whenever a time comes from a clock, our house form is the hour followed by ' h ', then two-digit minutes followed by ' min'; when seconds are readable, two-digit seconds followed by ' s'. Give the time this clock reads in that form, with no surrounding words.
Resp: 13 h 12 min
